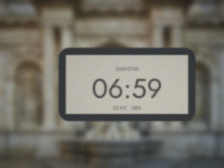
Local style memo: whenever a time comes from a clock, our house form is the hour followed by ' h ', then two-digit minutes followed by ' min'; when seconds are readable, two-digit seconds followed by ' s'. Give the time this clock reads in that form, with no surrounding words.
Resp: 6 h 59 min
